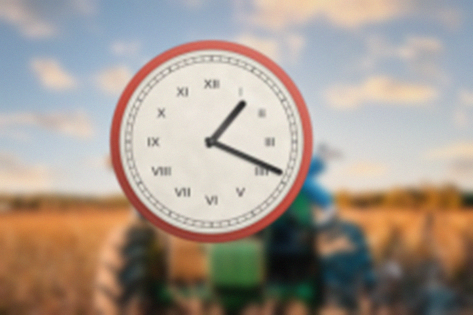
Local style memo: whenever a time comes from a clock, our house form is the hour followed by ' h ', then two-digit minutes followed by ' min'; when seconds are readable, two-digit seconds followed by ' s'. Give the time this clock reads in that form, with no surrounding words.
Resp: 1 h 19 min
